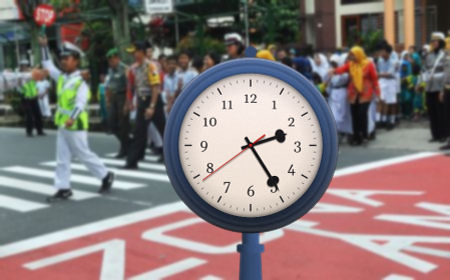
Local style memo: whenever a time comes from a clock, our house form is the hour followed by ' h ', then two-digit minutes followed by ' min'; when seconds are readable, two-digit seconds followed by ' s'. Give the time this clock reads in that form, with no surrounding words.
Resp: 2 h 24 min 39 s
